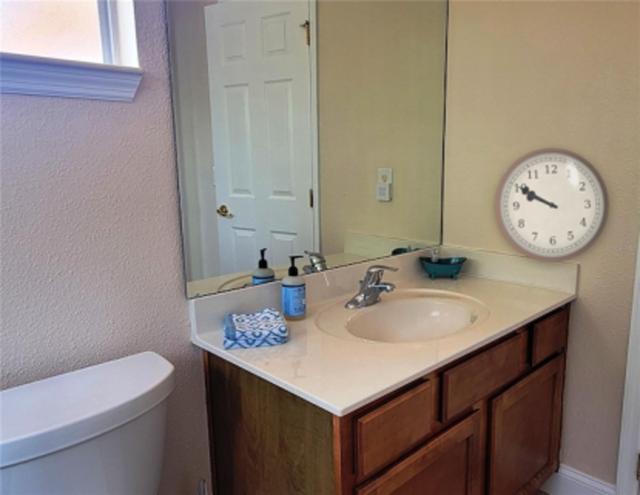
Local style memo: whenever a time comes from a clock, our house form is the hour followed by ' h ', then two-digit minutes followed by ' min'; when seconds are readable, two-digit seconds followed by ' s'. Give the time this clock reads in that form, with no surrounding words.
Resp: 9 h 50 min
